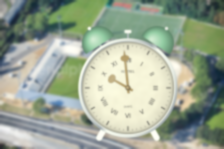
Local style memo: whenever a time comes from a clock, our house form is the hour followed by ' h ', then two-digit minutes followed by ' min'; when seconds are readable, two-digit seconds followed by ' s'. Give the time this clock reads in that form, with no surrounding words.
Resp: 9 h 59 min
